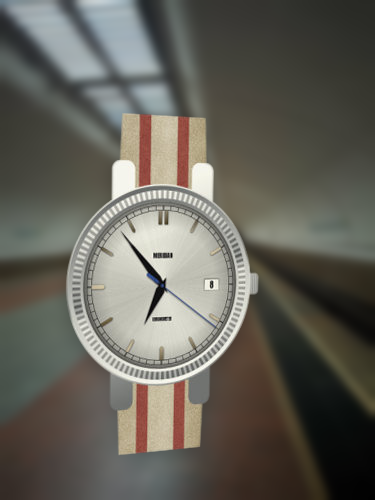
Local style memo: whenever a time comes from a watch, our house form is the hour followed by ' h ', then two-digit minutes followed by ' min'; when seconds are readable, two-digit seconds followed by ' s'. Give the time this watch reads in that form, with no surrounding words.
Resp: 6 h 53 min 21 s
